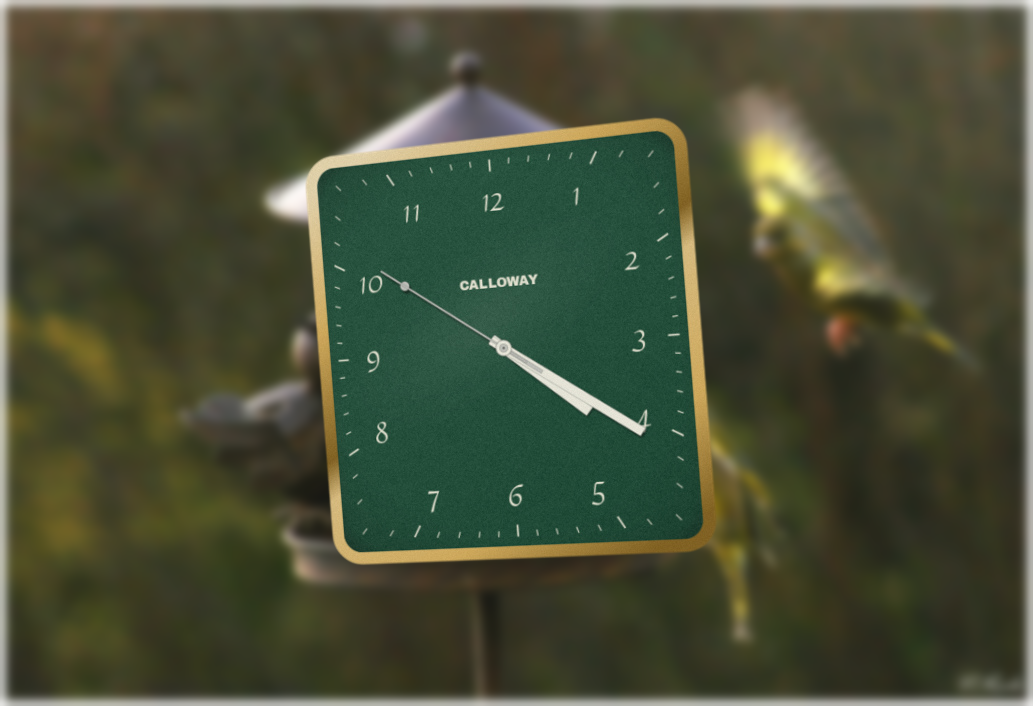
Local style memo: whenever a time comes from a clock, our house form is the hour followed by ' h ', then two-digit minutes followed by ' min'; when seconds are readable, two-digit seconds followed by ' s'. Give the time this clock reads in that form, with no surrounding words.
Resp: 4 h 20 min 51 s
